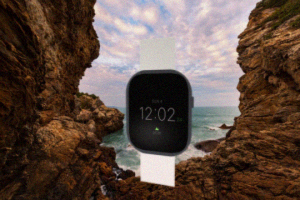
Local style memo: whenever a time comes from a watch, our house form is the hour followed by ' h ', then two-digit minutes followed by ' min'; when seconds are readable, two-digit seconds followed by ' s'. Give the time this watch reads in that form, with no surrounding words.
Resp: 12 h 02 min
